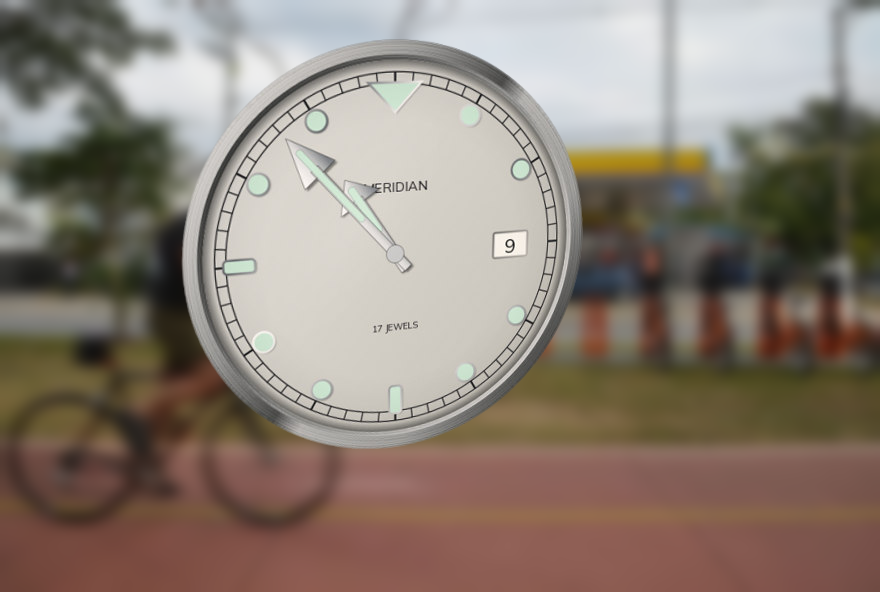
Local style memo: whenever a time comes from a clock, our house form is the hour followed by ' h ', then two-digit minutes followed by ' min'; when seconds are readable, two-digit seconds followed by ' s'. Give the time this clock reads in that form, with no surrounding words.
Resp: 10 h 53 min
